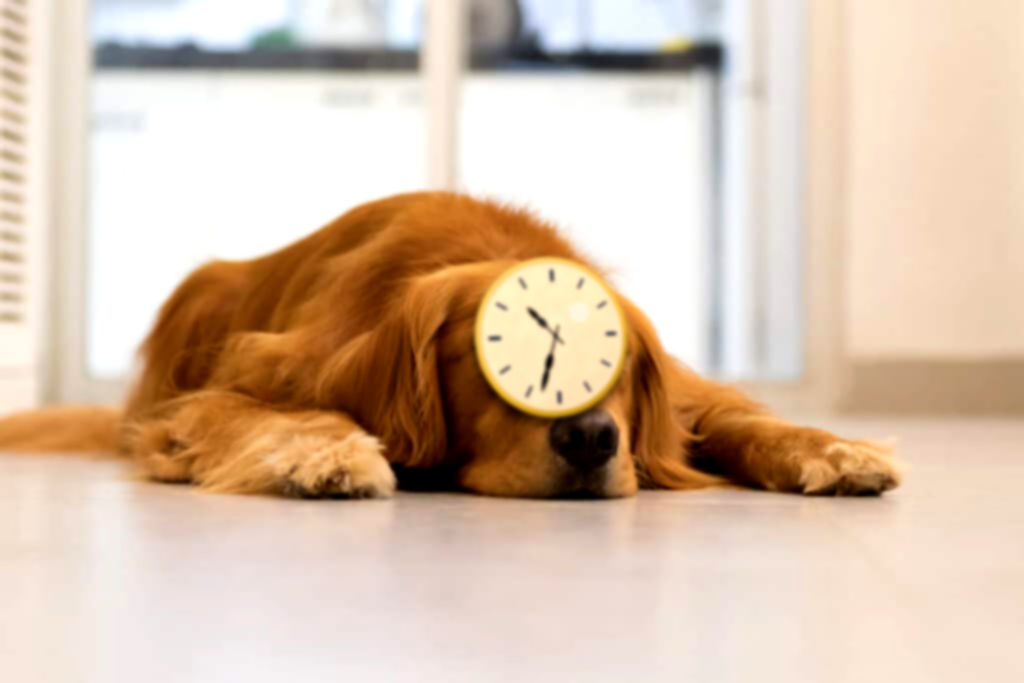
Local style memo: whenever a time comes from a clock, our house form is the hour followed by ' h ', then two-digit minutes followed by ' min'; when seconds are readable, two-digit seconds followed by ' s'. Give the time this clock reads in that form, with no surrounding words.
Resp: 10 h 33 min
